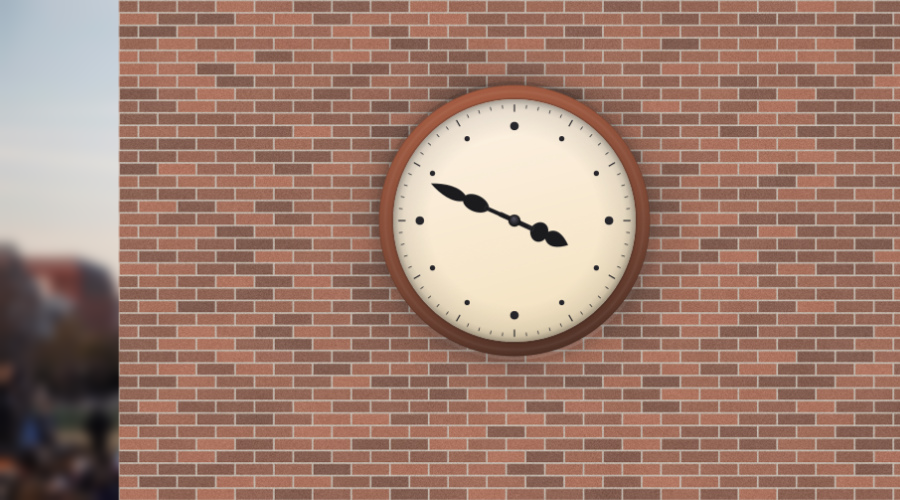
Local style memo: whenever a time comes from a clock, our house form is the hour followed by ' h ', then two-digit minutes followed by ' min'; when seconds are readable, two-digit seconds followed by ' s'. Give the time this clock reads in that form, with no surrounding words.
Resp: 3 h 49 min
